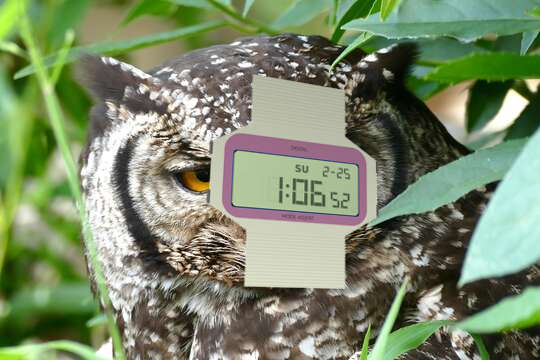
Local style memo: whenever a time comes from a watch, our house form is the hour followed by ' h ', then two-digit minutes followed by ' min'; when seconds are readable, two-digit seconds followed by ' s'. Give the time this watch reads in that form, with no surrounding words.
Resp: 1 h 06 min 52 s
